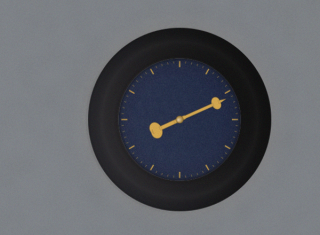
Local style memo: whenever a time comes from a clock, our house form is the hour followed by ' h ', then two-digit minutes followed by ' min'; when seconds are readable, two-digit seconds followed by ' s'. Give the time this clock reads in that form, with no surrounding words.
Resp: 8 h 11 min
